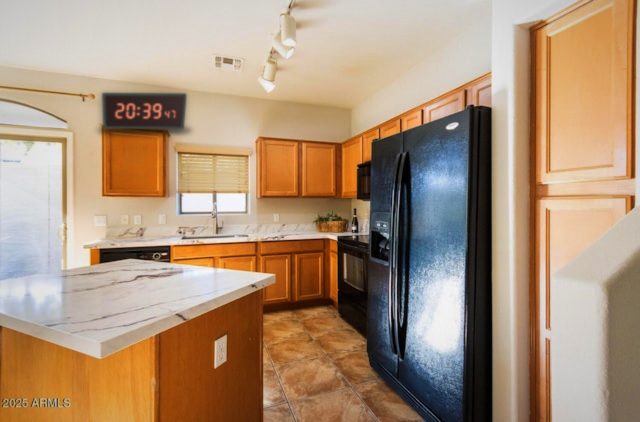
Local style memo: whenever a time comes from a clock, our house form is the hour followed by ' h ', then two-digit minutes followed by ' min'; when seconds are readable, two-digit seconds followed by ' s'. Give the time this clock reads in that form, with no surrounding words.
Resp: 20 h 39 min
